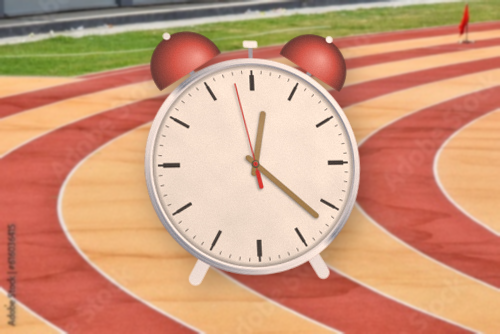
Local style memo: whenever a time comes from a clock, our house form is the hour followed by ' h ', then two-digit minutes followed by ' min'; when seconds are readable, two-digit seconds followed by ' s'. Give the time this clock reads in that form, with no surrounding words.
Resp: 12 h 21 min 58 s
